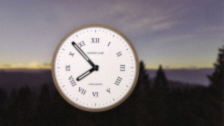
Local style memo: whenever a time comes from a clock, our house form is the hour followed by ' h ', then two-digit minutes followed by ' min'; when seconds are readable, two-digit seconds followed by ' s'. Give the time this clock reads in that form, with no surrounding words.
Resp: 7 h 53 min
